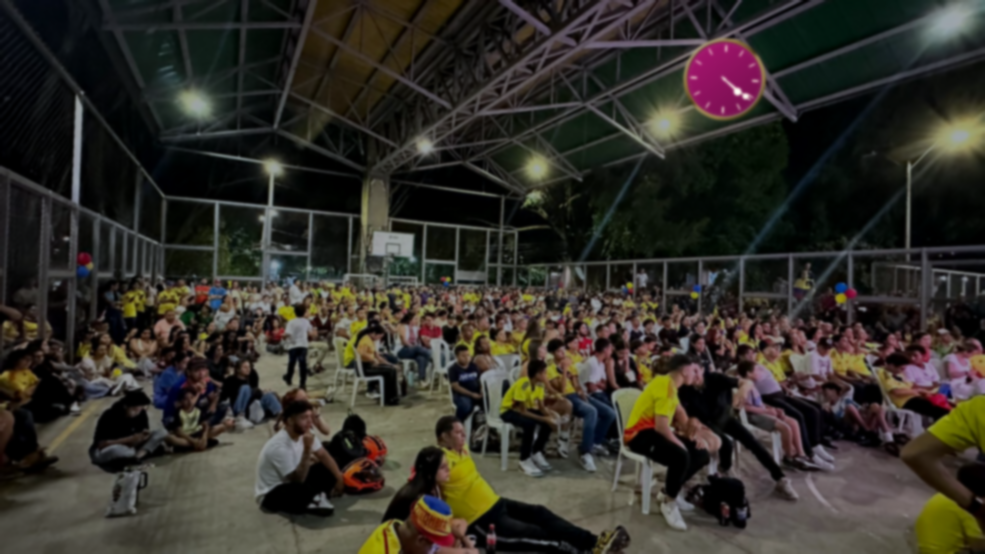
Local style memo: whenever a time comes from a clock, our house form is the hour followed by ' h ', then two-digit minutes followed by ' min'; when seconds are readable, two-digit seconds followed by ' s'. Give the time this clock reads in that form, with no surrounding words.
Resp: 4 h 21 min
